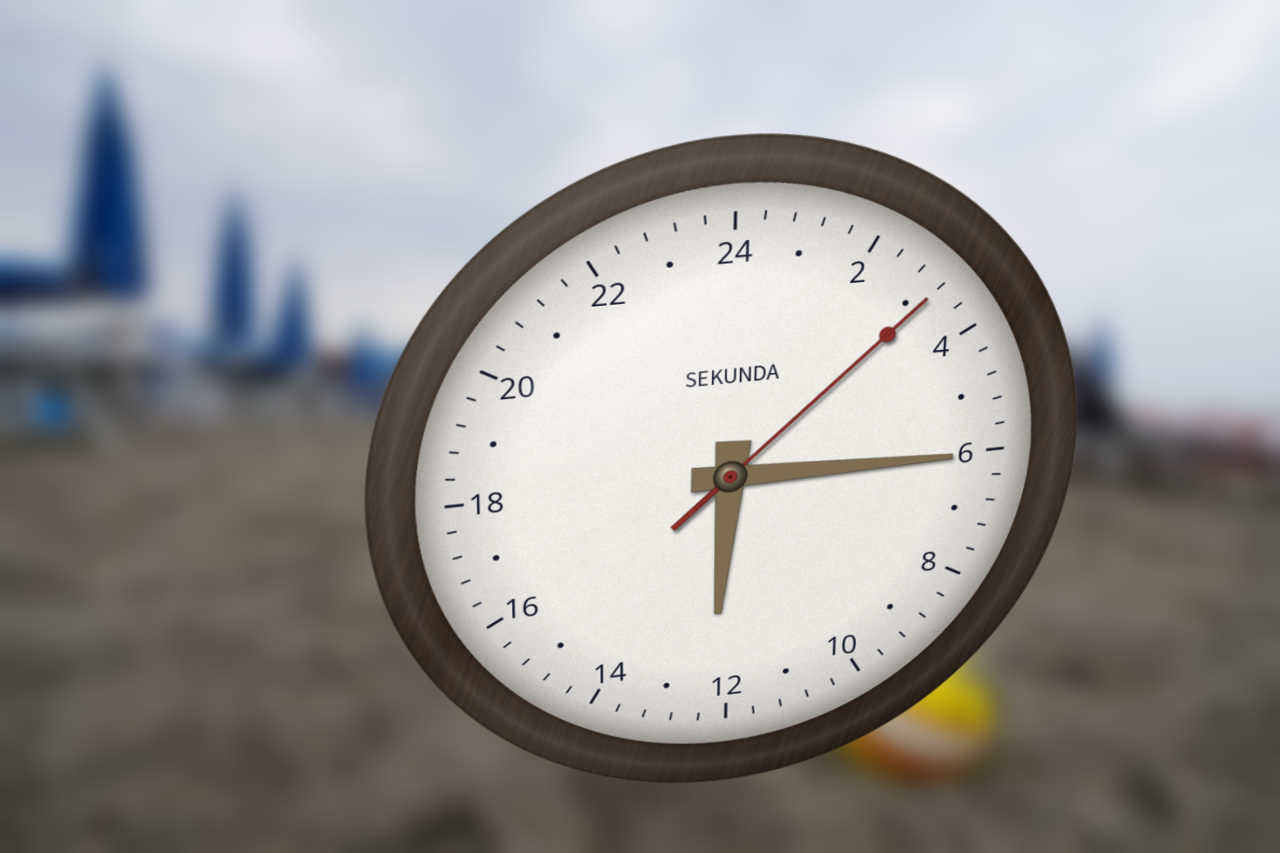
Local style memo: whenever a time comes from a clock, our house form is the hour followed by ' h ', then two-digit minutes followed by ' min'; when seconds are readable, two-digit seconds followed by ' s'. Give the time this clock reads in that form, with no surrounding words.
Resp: 12 h 15 min 08 s
